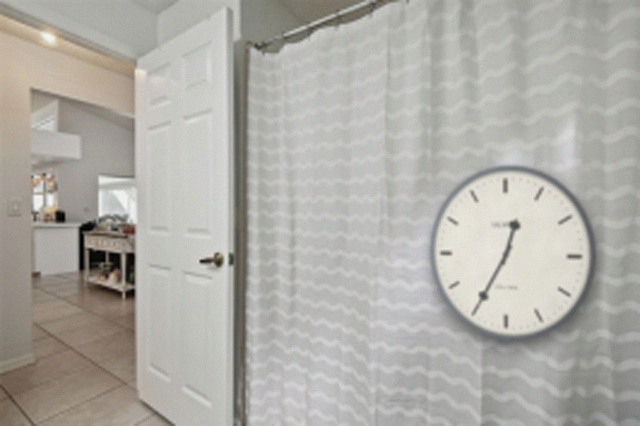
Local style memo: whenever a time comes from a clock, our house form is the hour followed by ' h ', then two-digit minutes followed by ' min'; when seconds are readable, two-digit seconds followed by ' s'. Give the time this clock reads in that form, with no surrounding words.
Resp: 12 h 35 min
